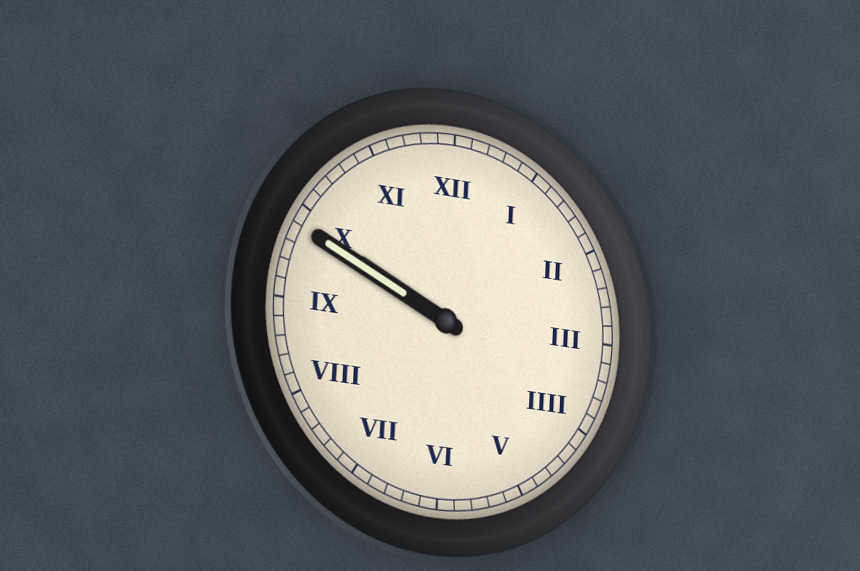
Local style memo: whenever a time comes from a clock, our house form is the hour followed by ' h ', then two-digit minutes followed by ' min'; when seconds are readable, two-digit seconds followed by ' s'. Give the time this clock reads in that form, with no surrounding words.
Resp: 9 h 49 min
